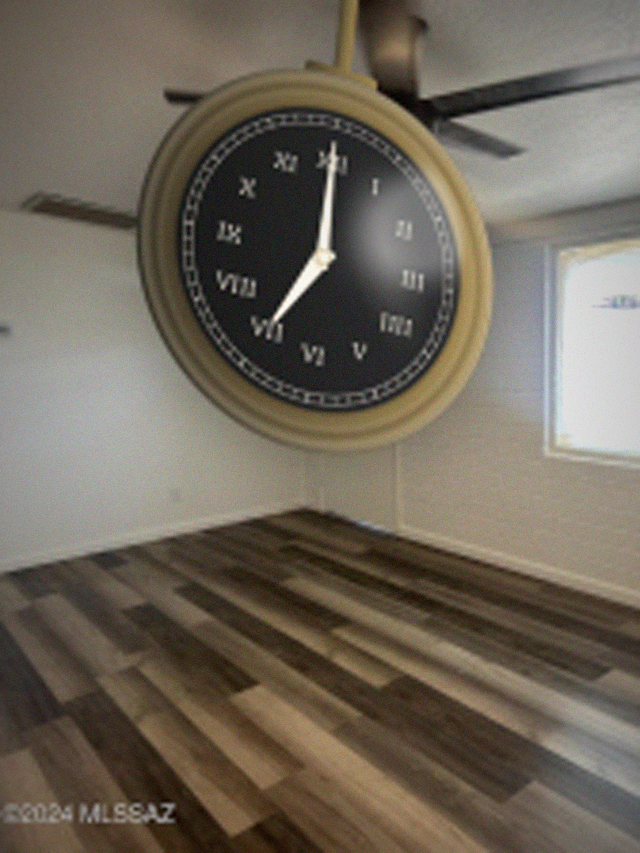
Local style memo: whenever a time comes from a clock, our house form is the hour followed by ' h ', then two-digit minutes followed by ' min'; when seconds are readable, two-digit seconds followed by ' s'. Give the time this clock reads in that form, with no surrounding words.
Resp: 7 h 00 min
